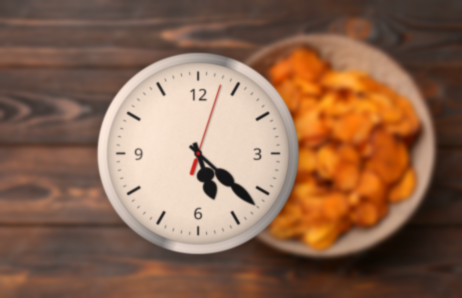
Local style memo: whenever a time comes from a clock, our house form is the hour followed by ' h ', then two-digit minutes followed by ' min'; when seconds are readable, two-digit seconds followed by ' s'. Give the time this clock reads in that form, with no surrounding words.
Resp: 5 h 22 min 03 s
